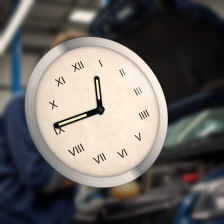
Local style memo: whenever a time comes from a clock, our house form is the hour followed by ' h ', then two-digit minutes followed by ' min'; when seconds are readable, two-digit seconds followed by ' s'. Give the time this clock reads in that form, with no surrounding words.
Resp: 12 h 46 min
